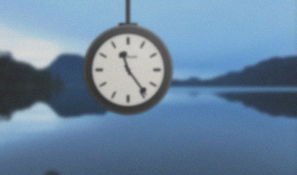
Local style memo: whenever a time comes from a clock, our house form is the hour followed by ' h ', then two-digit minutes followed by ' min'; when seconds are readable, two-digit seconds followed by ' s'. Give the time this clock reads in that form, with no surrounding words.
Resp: 11 h 24 min
